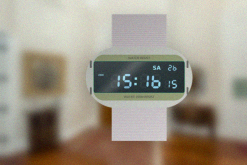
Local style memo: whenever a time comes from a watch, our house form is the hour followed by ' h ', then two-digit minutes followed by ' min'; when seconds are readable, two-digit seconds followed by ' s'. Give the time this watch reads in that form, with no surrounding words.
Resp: 15 h 16 min 15 s
